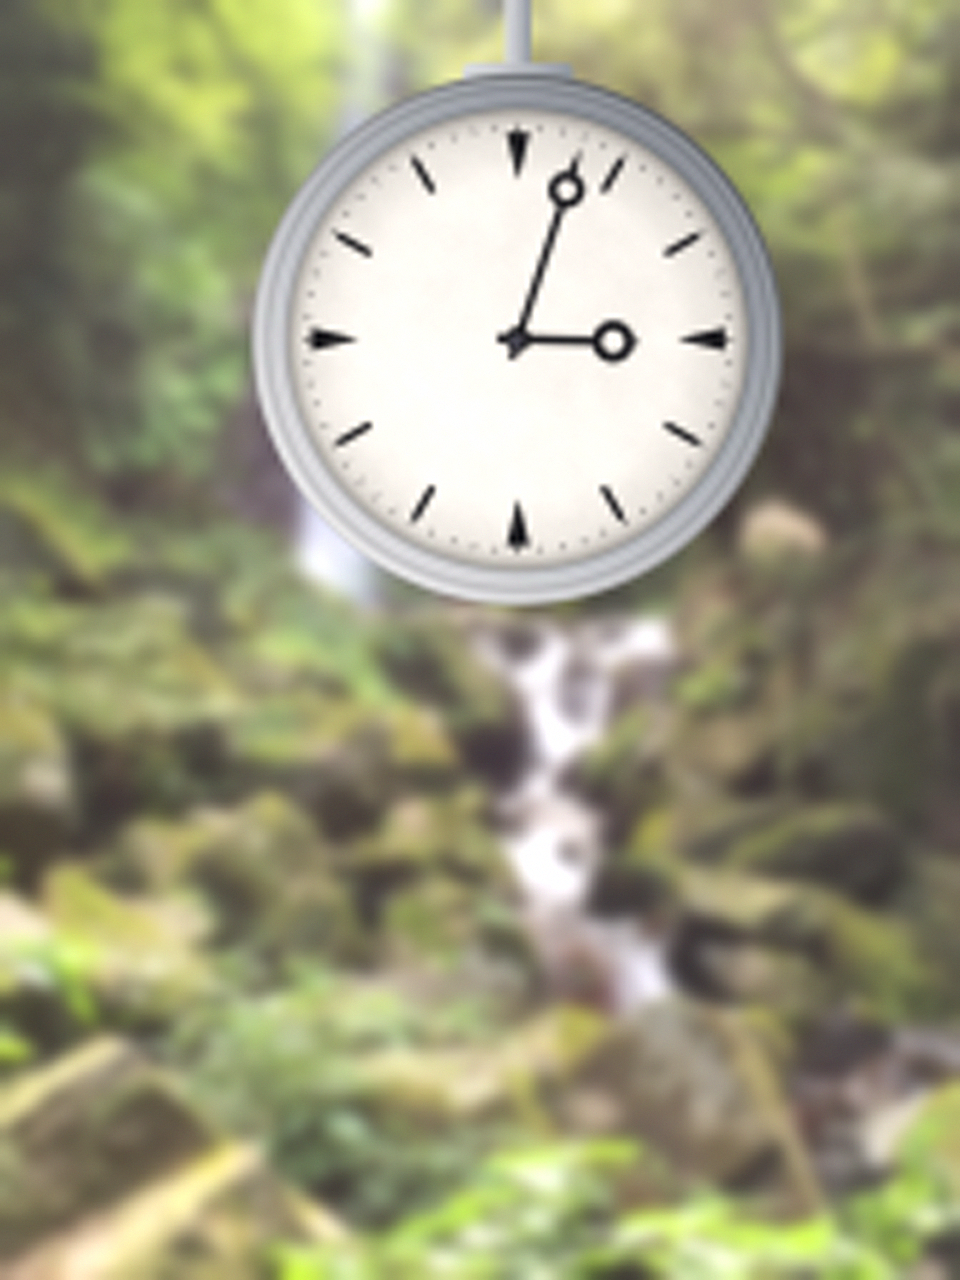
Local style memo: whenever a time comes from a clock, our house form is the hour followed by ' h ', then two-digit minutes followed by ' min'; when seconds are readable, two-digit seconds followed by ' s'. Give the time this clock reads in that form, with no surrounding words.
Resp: 3 h 03 min
